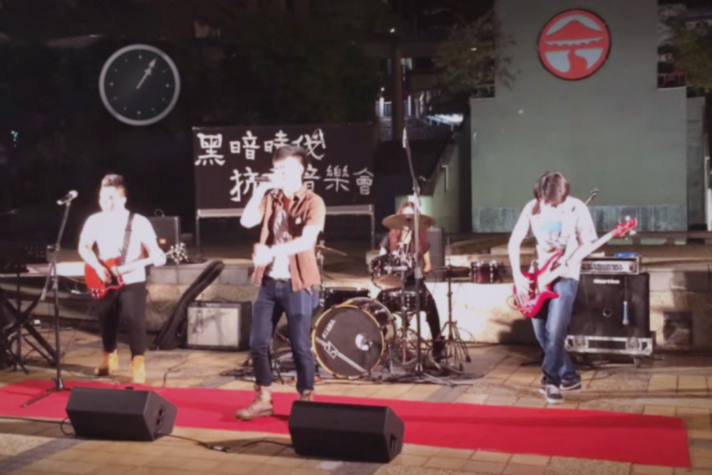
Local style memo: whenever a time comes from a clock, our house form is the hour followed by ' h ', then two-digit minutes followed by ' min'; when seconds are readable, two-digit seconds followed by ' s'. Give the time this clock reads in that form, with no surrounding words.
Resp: 1 h 05 min
